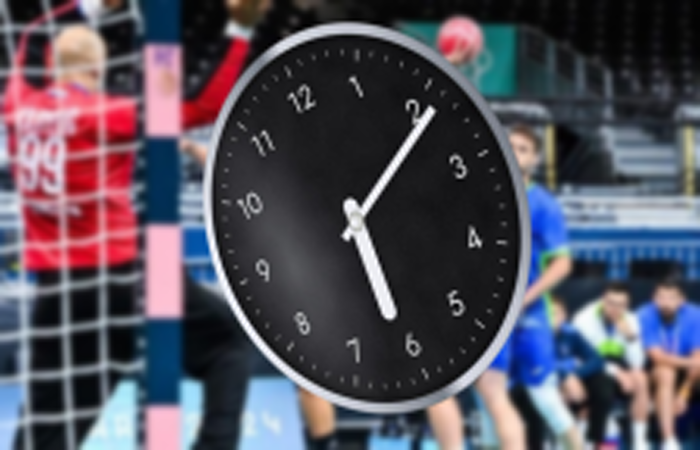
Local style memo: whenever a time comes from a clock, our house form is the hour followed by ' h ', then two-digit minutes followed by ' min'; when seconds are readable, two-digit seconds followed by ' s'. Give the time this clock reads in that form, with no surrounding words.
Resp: 6 h 11 min
